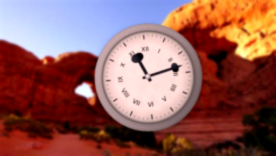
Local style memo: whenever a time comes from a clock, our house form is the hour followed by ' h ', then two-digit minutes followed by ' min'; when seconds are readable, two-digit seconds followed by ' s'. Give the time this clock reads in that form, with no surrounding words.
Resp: 11 h 13 min
